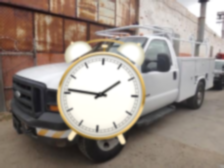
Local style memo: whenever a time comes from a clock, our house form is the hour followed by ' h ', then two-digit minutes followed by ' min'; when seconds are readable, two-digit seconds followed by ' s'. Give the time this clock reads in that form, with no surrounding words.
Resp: 1 h 46 min
